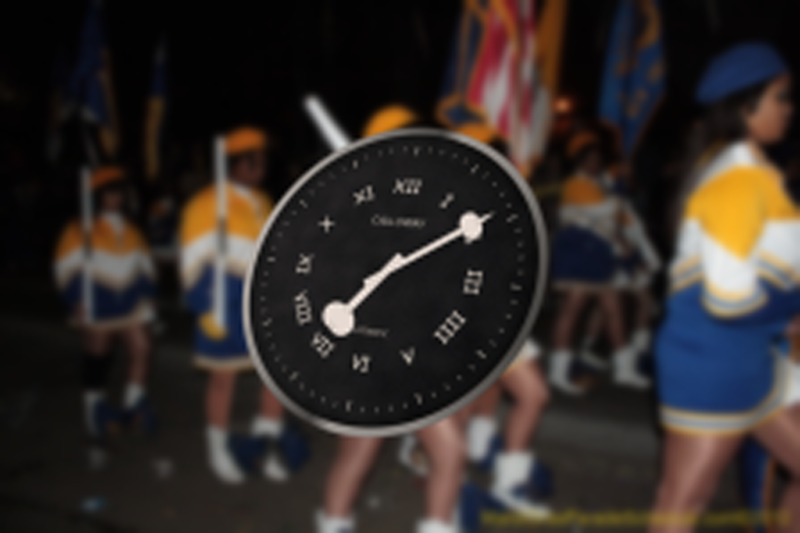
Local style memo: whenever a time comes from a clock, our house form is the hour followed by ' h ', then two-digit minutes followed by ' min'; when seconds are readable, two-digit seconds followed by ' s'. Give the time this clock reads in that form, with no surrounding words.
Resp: 7 h 09 min
